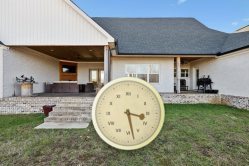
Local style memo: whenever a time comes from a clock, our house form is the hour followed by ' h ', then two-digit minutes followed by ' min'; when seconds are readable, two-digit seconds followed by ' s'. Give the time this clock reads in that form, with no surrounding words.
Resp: 3 h 28 min
